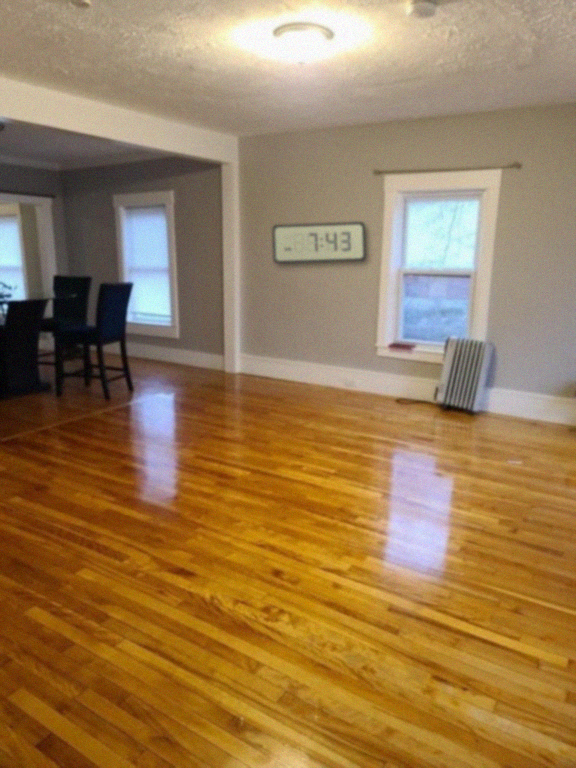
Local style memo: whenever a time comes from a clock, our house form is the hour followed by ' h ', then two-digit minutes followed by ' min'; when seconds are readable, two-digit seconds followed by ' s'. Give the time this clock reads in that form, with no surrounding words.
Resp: 7 h 43 min
